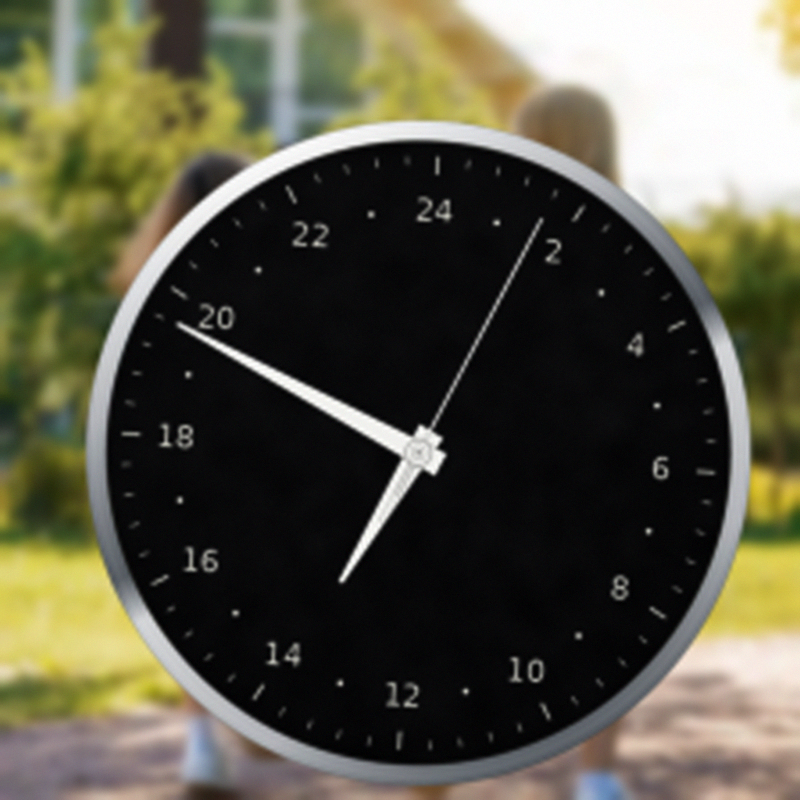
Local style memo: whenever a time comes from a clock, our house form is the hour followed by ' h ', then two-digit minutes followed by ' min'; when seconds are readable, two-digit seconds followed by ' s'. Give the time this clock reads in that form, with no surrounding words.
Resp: 13 h 49 min 04 s
